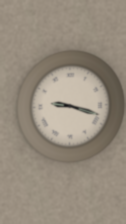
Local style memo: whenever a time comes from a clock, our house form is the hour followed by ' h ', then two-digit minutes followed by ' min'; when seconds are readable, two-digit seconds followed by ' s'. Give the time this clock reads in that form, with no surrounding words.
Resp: 9 h 18 min
